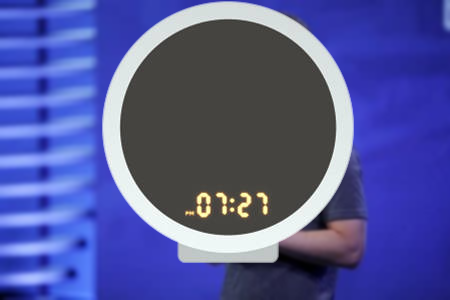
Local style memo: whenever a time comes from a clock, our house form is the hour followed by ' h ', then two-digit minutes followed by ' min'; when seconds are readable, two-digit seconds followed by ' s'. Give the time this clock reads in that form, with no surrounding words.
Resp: 7 h 27 min
